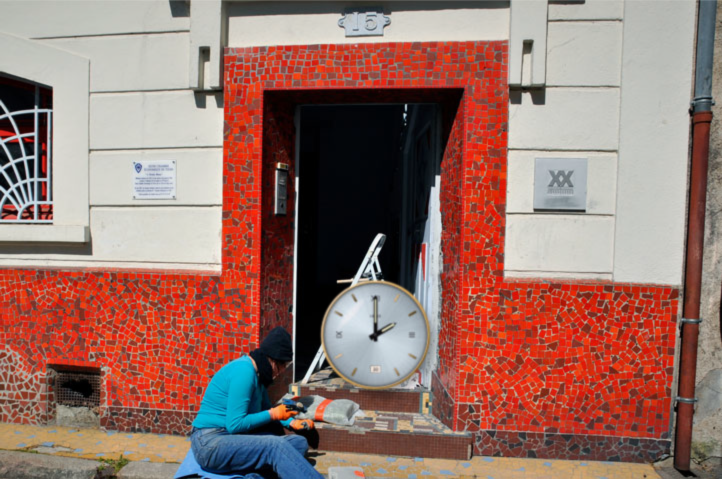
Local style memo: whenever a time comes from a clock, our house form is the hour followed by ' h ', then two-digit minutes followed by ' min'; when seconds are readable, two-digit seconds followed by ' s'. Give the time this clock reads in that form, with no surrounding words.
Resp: 2 h 00 min
